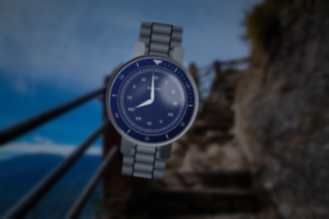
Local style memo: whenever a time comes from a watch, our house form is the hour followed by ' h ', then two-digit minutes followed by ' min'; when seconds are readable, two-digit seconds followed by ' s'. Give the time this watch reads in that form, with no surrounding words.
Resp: 7 h 59 min
